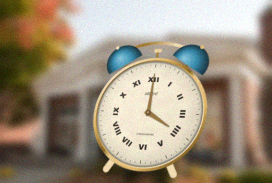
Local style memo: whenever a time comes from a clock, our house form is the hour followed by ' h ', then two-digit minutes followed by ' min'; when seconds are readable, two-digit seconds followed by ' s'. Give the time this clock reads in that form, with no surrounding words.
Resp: 4 h 00 min
